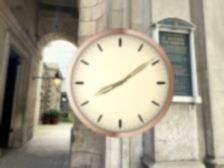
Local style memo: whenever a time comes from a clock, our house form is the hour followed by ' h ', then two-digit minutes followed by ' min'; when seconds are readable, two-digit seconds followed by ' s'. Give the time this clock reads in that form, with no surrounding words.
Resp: 8 h 09 min
